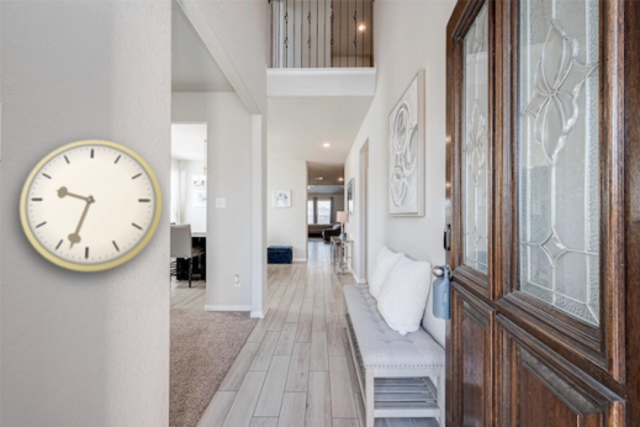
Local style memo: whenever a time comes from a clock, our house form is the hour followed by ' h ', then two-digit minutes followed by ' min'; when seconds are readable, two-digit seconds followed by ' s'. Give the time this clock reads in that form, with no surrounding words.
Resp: 9 h 33 min
